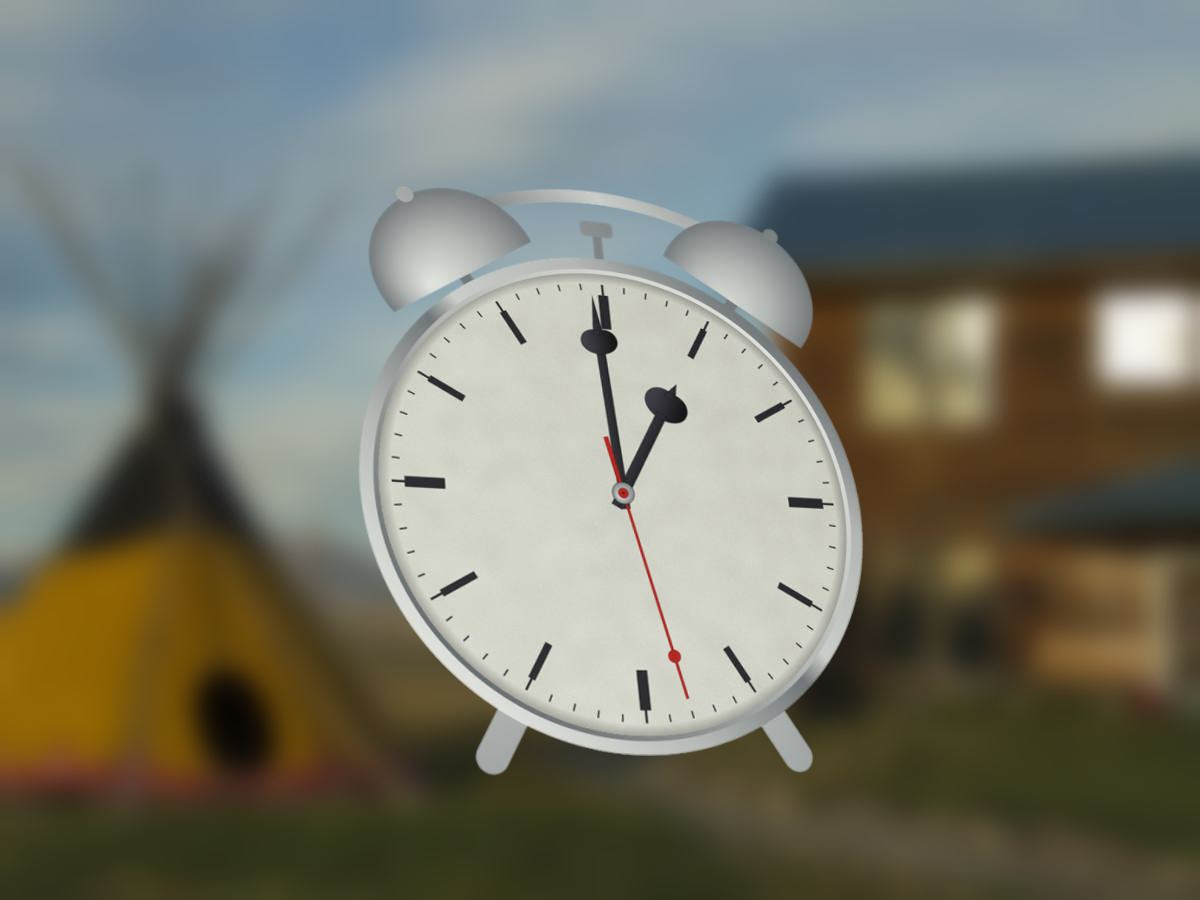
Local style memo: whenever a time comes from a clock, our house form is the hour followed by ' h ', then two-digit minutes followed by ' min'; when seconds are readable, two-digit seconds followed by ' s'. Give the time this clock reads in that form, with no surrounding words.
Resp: 12 h 59 min 28 s
